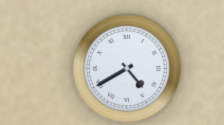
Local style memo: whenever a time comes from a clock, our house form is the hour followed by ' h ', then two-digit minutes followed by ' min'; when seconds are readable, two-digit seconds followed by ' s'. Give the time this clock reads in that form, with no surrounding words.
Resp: 4 h 40 min
